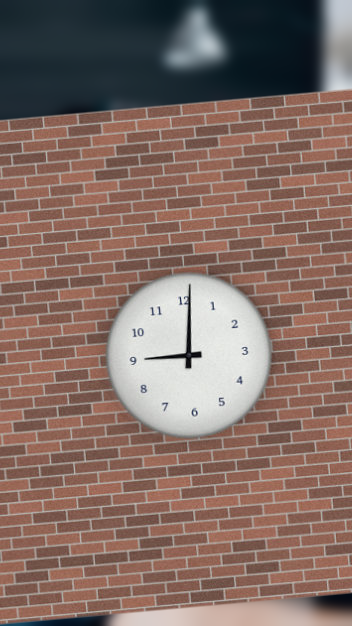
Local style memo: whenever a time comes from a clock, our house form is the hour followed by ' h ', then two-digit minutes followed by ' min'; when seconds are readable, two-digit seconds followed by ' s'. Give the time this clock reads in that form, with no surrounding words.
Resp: 9 h 01 min
